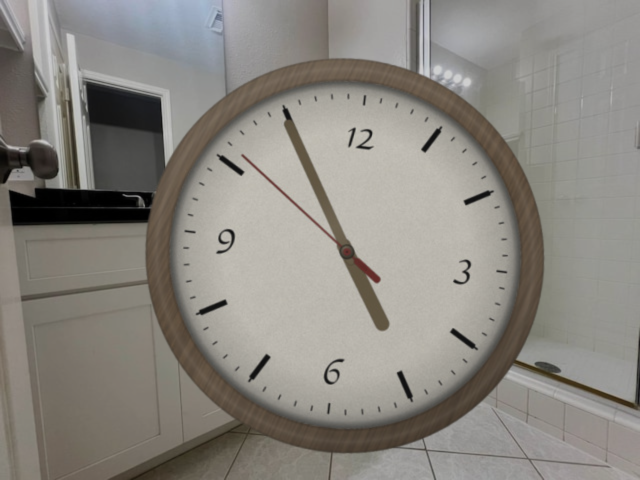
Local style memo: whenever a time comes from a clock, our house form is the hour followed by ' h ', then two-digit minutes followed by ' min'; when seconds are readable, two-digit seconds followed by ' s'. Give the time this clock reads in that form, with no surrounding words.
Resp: 4 h 54 min 51 s
